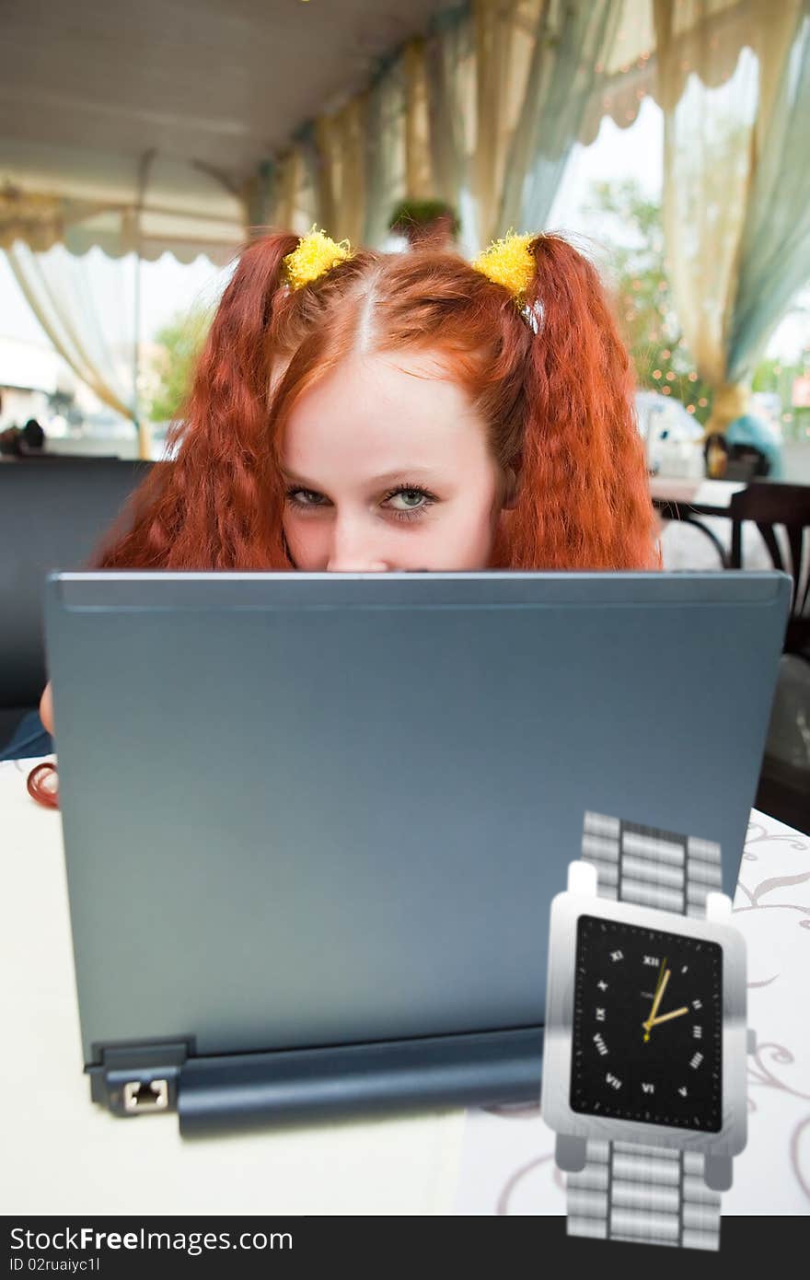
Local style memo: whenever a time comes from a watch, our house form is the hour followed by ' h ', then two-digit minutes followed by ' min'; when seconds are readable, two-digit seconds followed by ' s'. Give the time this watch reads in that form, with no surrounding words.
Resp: 2 h 03 min 02 s
